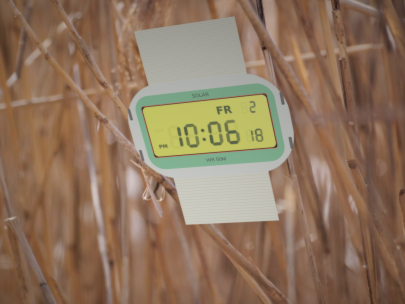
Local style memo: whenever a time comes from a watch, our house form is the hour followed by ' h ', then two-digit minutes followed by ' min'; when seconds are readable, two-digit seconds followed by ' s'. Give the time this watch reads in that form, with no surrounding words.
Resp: 10 h 06 min 18 s
